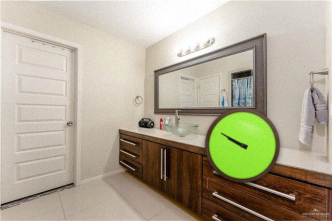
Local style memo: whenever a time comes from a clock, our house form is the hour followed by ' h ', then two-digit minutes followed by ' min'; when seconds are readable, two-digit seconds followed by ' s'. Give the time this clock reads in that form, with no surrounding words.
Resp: 9 h 50 min
